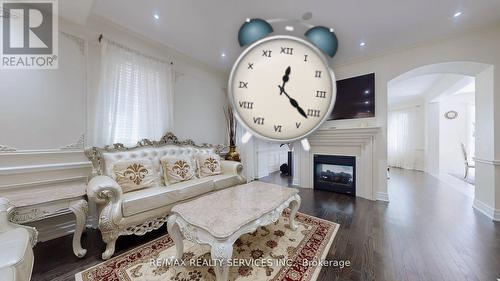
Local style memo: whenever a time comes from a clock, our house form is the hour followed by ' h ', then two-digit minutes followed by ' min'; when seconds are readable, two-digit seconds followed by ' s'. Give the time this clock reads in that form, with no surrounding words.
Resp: 12 h 22 min
